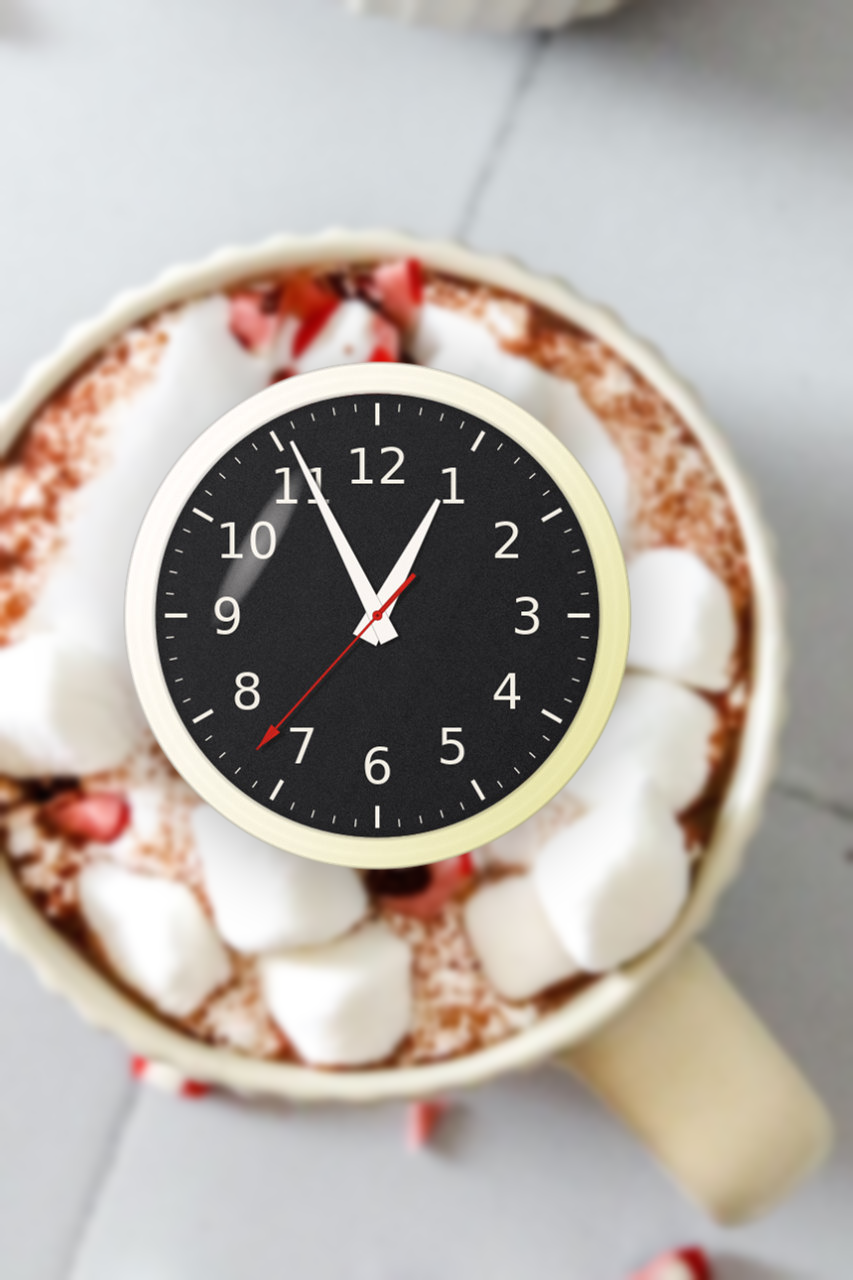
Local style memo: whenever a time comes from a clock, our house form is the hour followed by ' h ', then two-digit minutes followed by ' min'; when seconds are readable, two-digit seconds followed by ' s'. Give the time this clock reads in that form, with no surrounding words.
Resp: 12 h 55 min 37 s
